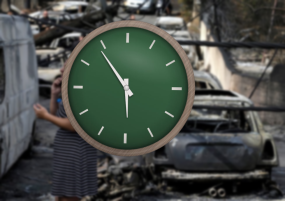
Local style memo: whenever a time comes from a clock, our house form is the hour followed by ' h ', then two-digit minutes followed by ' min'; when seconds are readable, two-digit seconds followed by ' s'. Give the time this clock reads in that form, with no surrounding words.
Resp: 5 h 54 min
